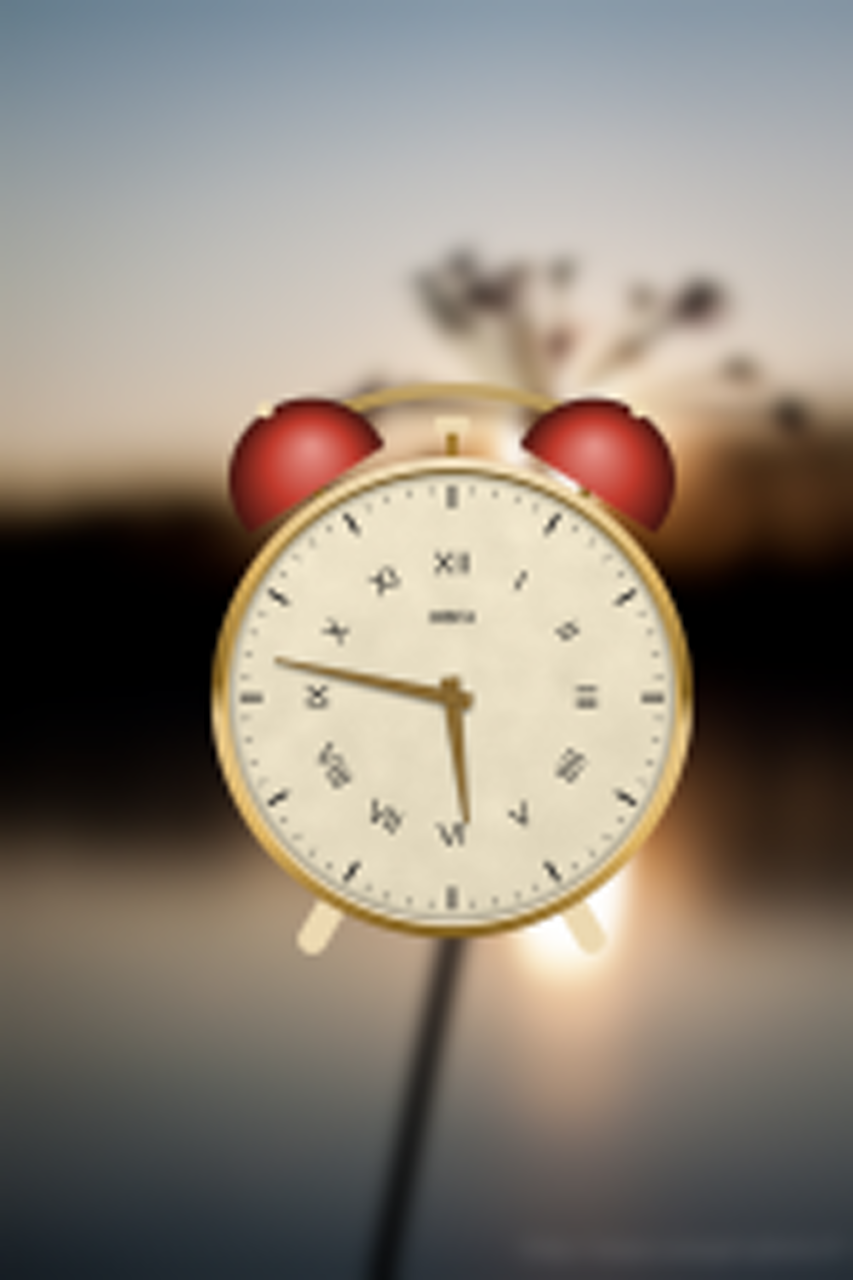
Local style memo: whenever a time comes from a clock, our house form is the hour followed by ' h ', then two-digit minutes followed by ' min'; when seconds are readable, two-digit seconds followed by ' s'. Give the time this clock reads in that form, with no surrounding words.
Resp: 5 h 47 min
